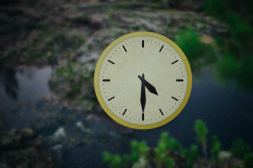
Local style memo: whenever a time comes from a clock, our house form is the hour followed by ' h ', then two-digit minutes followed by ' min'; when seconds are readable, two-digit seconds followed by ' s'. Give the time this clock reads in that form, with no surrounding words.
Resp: 4 h 30 min
